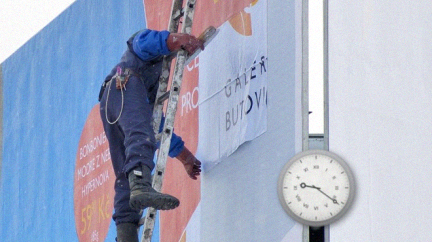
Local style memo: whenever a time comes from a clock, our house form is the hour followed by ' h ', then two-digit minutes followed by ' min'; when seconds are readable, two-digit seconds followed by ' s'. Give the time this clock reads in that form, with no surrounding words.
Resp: 9 h 21 min
